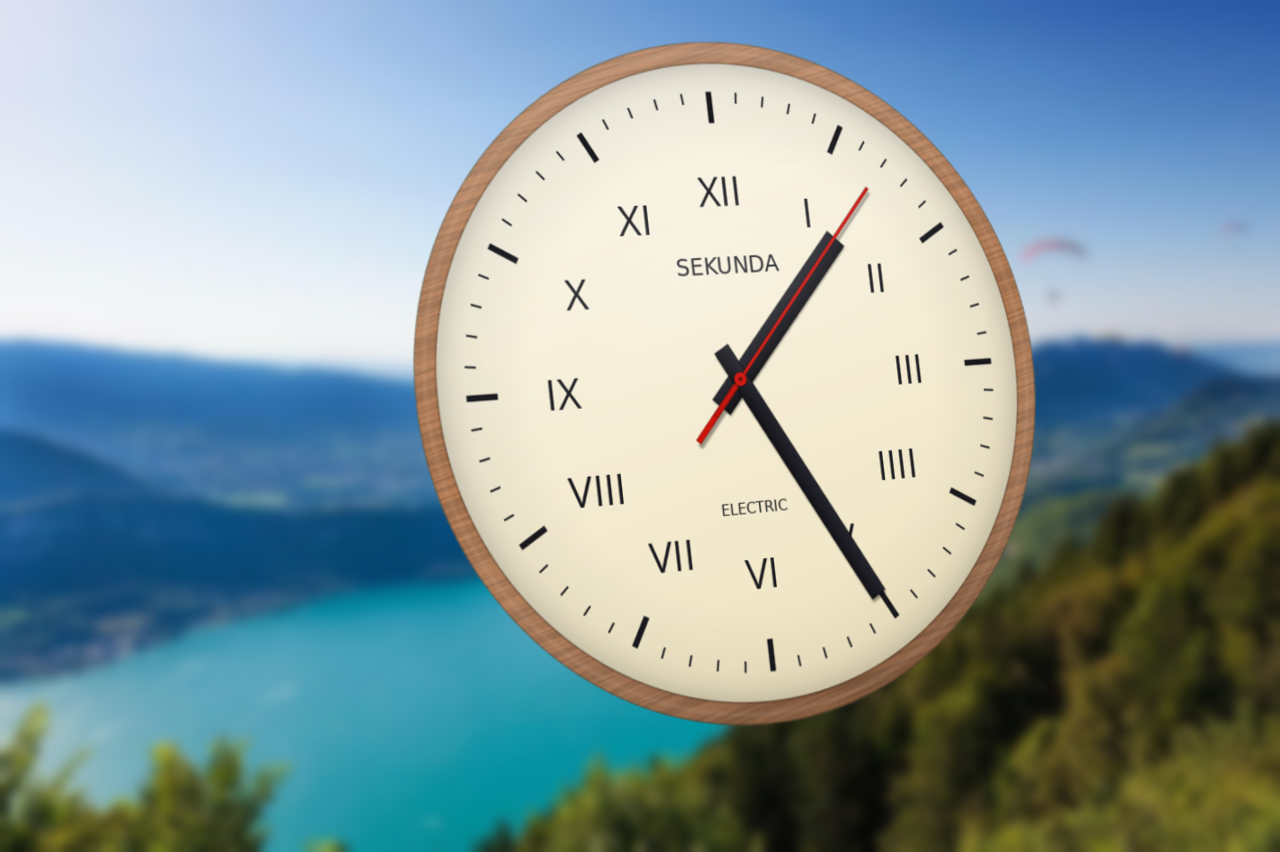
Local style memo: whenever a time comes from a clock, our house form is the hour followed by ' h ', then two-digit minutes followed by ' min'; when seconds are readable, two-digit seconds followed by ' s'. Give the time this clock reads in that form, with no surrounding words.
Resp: 1 h 25 min 07 s
